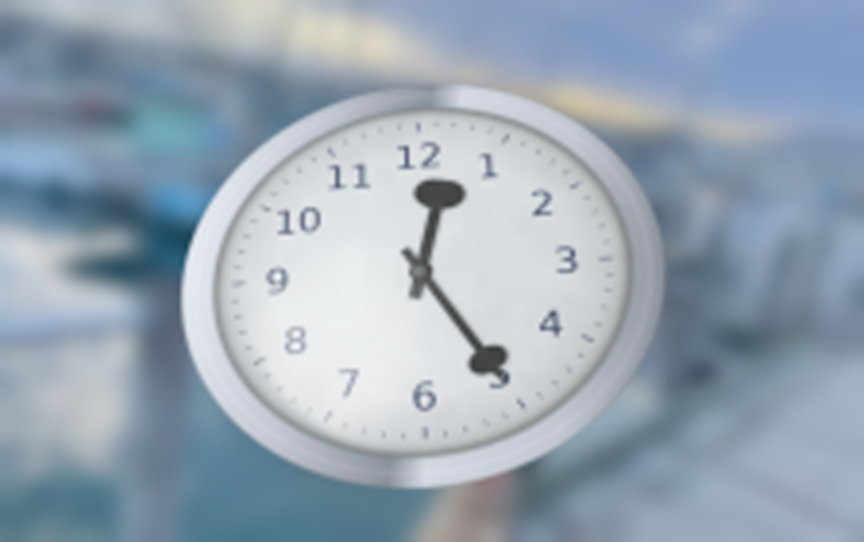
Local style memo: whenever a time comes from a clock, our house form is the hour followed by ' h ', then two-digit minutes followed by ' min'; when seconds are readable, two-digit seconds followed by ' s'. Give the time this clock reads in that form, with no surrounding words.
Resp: 12 h 25 min
